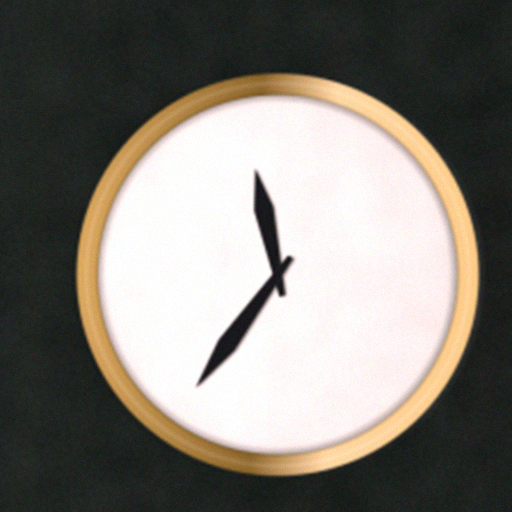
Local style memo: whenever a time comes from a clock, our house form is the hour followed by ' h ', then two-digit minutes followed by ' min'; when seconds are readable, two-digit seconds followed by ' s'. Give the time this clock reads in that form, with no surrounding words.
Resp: 11 h 36 min
